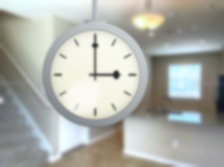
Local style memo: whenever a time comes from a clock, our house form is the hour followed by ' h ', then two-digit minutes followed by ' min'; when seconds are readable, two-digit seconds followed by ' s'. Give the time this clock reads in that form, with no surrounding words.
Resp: 3 h 00 min
